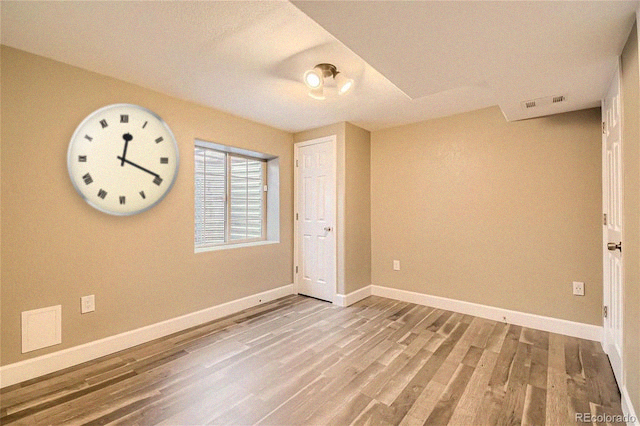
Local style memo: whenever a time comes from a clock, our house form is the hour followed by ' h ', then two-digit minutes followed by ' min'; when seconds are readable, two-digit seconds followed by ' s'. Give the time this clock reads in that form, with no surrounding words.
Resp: 12 h 19 min
